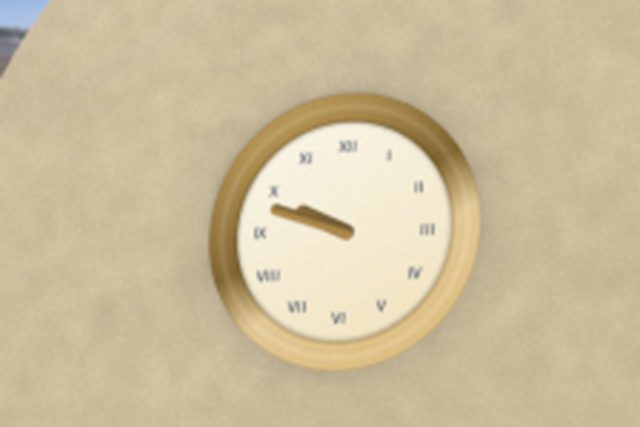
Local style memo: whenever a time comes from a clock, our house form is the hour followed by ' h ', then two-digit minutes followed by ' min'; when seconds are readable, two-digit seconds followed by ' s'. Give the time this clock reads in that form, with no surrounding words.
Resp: 9 h 48 min
